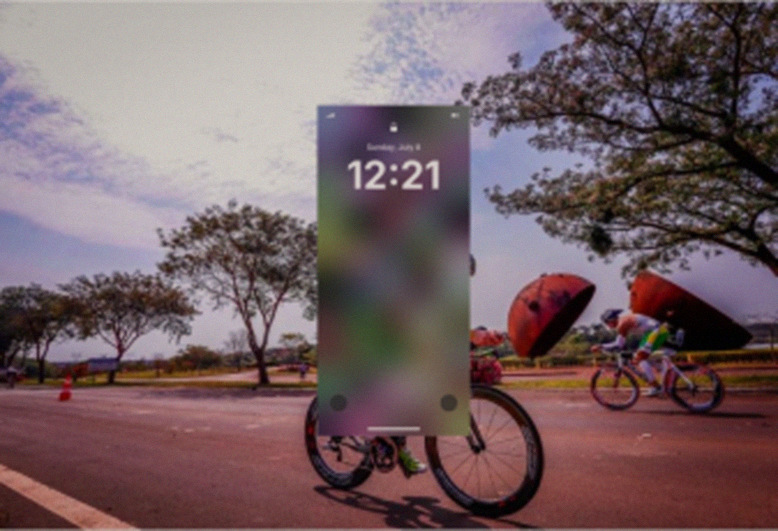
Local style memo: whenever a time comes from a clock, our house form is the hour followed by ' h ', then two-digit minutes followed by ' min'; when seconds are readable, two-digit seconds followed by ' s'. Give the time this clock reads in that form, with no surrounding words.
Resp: 12 h 21 min
